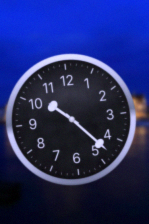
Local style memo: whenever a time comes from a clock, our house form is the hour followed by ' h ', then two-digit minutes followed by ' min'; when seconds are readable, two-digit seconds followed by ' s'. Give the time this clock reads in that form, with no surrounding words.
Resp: 10 h 23 min
